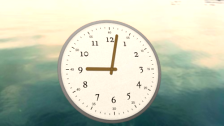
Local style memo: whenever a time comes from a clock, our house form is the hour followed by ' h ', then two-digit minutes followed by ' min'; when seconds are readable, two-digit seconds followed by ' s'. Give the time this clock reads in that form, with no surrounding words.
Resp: 9 h 02 min
